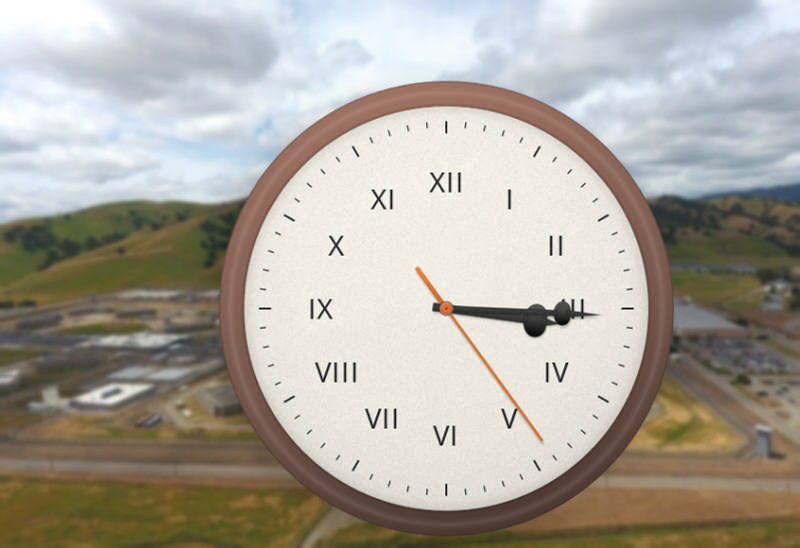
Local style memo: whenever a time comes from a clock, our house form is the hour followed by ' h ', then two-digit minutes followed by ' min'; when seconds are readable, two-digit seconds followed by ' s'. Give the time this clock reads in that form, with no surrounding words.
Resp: 3 h 15 min 24 s
